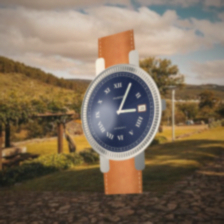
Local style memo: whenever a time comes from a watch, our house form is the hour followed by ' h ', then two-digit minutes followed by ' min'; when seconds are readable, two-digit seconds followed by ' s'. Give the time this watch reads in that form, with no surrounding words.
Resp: 3 h 05 min
